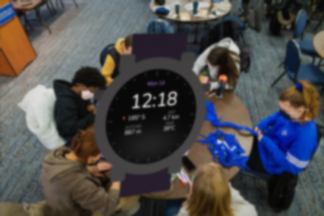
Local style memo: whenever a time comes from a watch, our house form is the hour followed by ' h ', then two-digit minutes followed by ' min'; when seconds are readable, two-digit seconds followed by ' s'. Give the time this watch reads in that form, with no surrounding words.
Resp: 12 h 18 min
